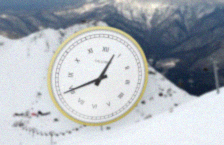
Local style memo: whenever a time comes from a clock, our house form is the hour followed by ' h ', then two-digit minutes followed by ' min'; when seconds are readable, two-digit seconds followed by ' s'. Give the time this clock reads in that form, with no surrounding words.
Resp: 12 h 40 min
